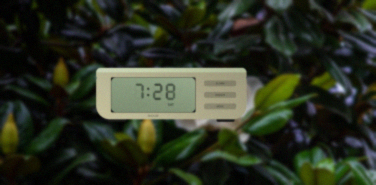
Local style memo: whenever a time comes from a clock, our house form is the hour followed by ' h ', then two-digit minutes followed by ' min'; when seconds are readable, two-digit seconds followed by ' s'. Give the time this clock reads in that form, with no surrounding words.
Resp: 7 h 28 min
